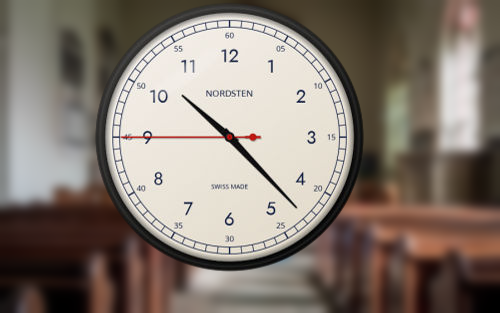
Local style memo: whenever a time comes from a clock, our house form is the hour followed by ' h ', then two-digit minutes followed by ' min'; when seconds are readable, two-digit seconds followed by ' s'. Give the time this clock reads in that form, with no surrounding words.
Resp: 10 h 22 min 45 s
